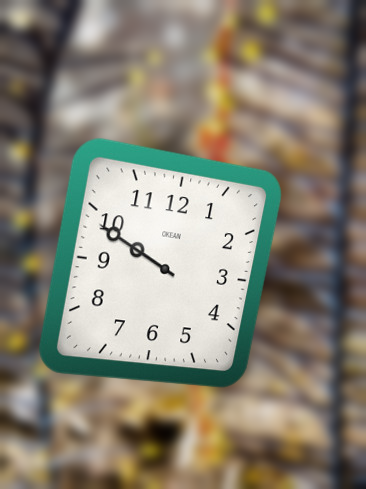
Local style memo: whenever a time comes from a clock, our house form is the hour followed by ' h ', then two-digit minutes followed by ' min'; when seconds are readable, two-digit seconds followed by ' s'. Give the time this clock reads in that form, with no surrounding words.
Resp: 9 h 49 min
